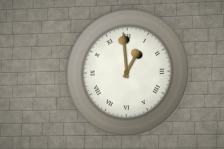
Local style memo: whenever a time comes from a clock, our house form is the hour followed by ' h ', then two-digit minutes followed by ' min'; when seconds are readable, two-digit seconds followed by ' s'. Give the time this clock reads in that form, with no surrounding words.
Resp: 12 h 59 min
